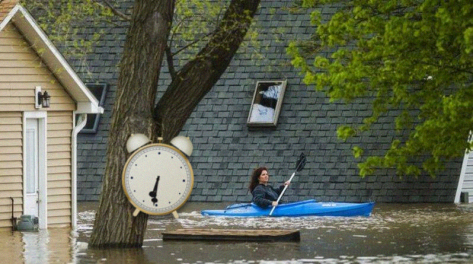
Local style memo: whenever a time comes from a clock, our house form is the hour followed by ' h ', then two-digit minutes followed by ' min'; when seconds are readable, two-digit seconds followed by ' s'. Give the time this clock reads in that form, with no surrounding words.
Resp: 6 h 31 min
